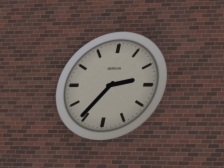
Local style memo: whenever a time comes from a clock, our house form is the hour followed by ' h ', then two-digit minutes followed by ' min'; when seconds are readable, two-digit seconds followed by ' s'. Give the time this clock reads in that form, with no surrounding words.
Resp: 2 h 36 min
